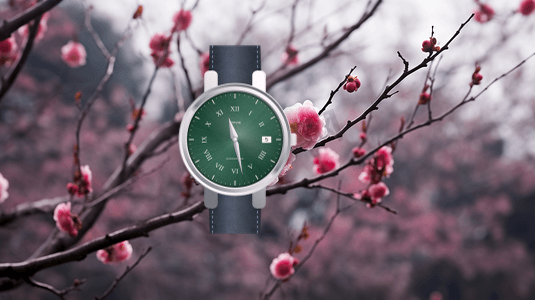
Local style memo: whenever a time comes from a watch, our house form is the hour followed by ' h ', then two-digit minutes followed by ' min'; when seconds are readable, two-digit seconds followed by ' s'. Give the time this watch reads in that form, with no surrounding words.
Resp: 11 h 28 min
